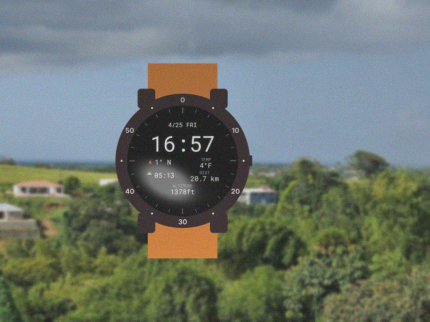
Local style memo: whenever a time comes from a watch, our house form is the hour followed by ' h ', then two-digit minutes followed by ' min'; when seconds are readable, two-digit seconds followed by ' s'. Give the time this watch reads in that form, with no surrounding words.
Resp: 16 h 57 min
